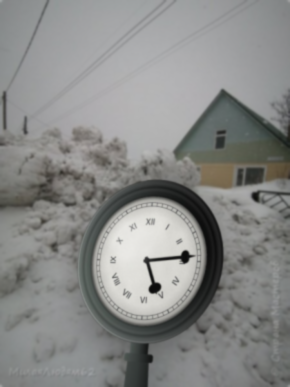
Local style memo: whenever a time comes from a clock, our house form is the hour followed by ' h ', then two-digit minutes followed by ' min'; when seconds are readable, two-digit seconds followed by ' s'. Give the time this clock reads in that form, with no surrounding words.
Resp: 5 h 14 min
